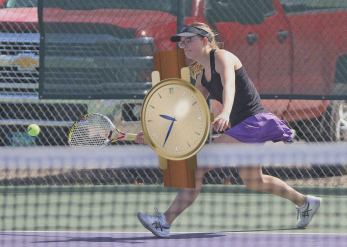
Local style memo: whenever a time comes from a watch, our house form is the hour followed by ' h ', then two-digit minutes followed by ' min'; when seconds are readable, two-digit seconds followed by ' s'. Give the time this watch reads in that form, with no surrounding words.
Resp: 9 h 35 min
